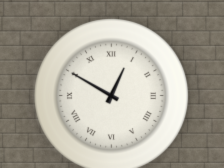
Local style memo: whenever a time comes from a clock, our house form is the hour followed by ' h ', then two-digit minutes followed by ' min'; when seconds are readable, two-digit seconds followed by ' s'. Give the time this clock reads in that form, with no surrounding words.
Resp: 12 h 50 min
